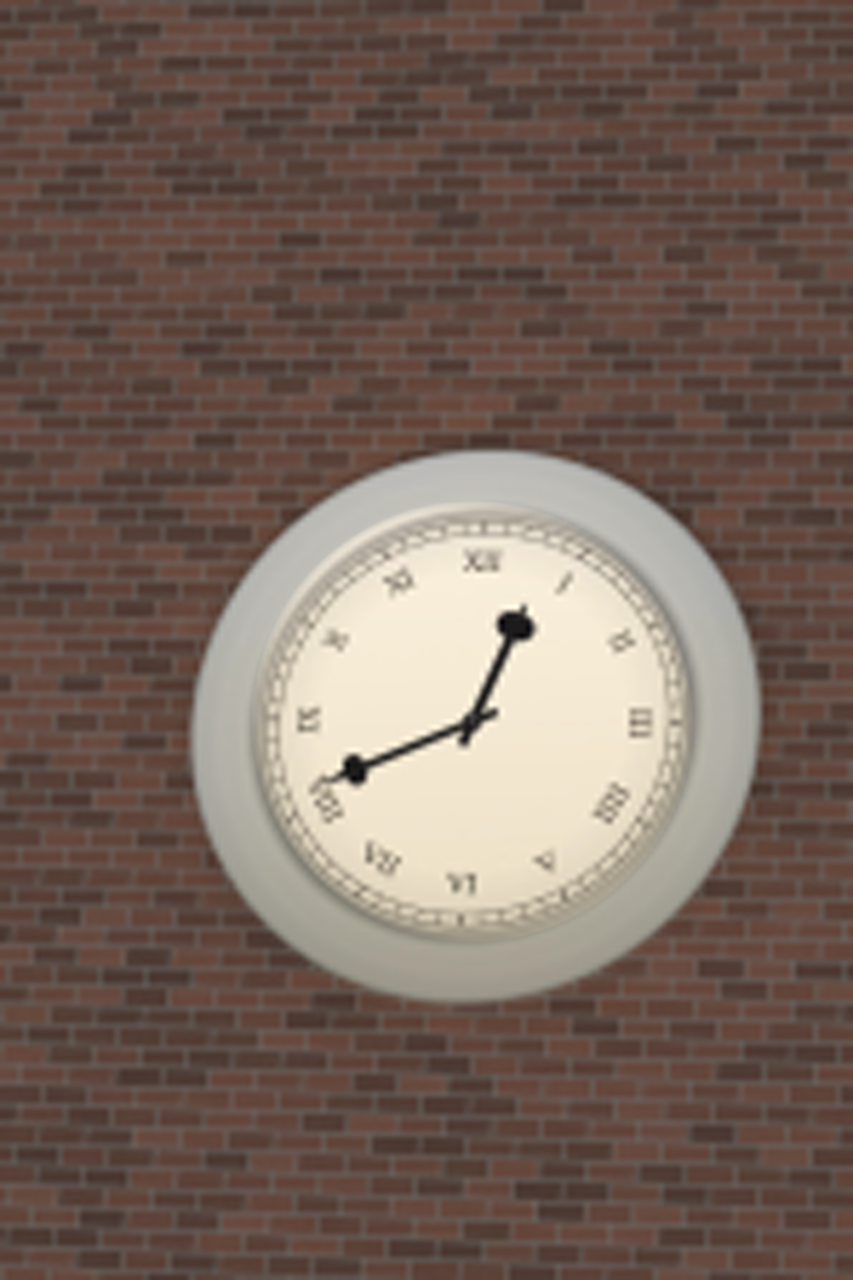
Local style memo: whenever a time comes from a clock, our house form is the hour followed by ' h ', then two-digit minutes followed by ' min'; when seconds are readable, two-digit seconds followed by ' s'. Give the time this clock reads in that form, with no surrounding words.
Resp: 12 h 41 min
